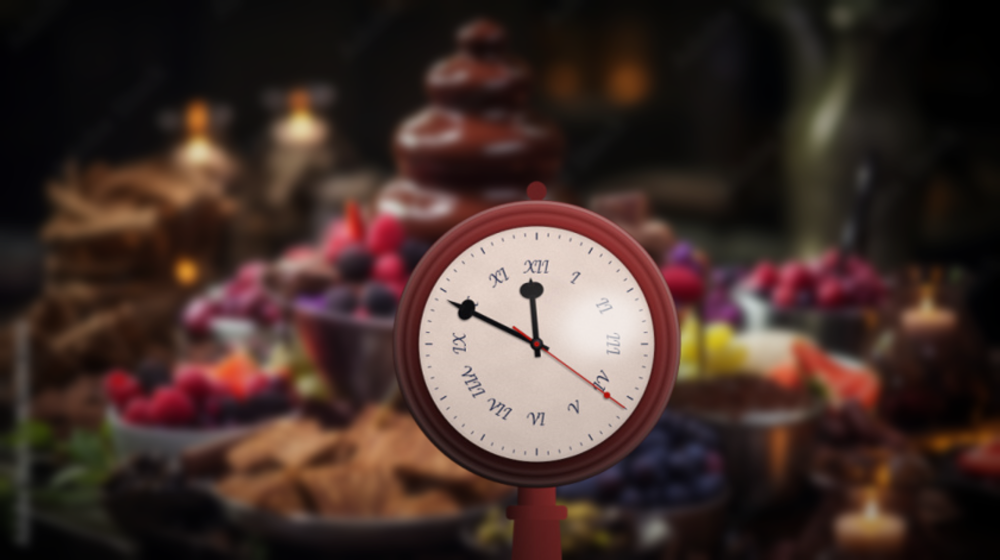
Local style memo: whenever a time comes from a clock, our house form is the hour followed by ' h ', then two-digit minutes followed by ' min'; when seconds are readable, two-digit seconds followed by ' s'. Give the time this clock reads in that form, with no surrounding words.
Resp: 11 h 49 min 21 s
